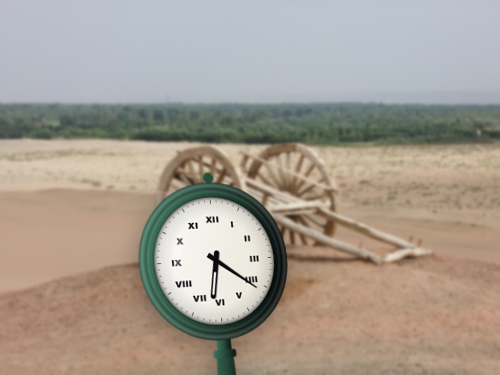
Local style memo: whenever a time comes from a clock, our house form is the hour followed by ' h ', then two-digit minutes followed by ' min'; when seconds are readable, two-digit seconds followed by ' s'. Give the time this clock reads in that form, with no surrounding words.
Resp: 6 h 21 min
